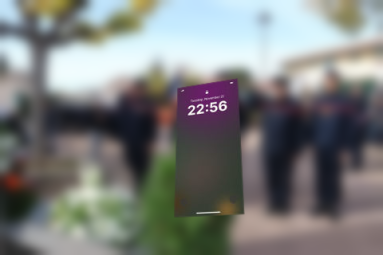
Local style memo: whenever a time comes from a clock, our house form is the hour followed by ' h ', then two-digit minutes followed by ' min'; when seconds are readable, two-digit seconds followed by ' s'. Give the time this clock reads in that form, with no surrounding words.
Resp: 22 h 56 min
